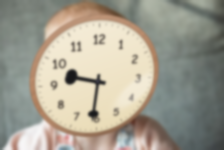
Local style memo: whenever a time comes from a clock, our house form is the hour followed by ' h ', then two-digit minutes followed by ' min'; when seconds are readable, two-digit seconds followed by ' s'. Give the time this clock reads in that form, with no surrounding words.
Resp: 9 h 31 min
